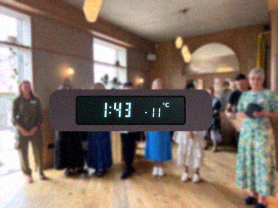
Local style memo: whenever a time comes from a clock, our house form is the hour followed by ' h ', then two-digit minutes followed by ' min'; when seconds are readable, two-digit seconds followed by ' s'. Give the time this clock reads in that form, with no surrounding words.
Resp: 1 h 43 min
